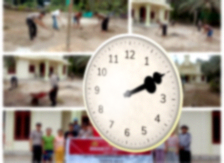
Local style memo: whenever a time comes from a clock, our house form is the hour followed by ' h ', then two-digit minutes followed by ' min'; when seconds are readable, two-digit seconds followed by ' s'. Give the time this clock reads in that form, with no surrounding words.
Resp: 2 h 10 min
